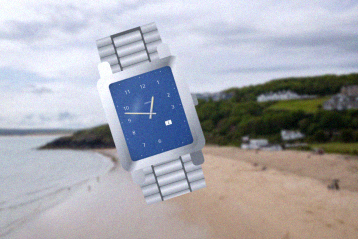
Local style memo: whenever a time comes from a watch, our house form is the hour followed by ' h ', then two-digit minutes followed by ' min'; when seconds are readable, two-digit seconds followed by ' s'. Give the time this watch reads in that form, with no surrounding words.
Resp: 12 h 48 min
